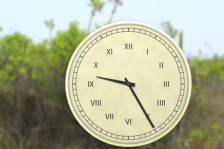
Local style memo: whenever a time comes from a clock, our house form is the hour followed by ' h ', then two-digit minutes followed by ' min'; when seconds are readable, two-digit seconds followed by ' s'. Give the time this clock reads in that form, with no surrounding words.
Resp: 9 h 25 min
